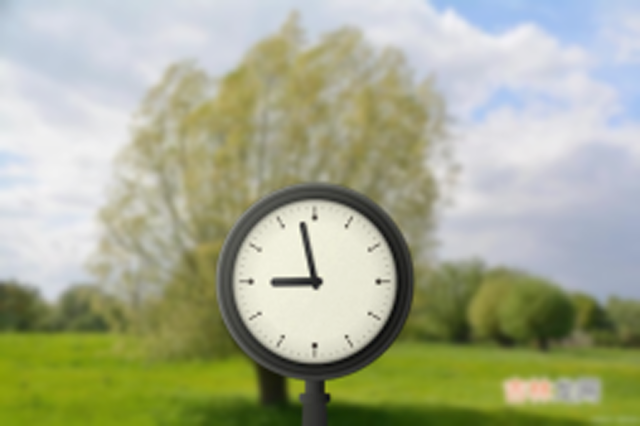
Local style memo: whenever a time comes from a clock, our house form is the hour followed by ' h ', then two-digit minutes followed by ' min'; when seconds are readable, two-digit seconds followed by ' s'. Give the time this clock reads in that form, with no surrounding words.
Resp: 8 h 58 min
